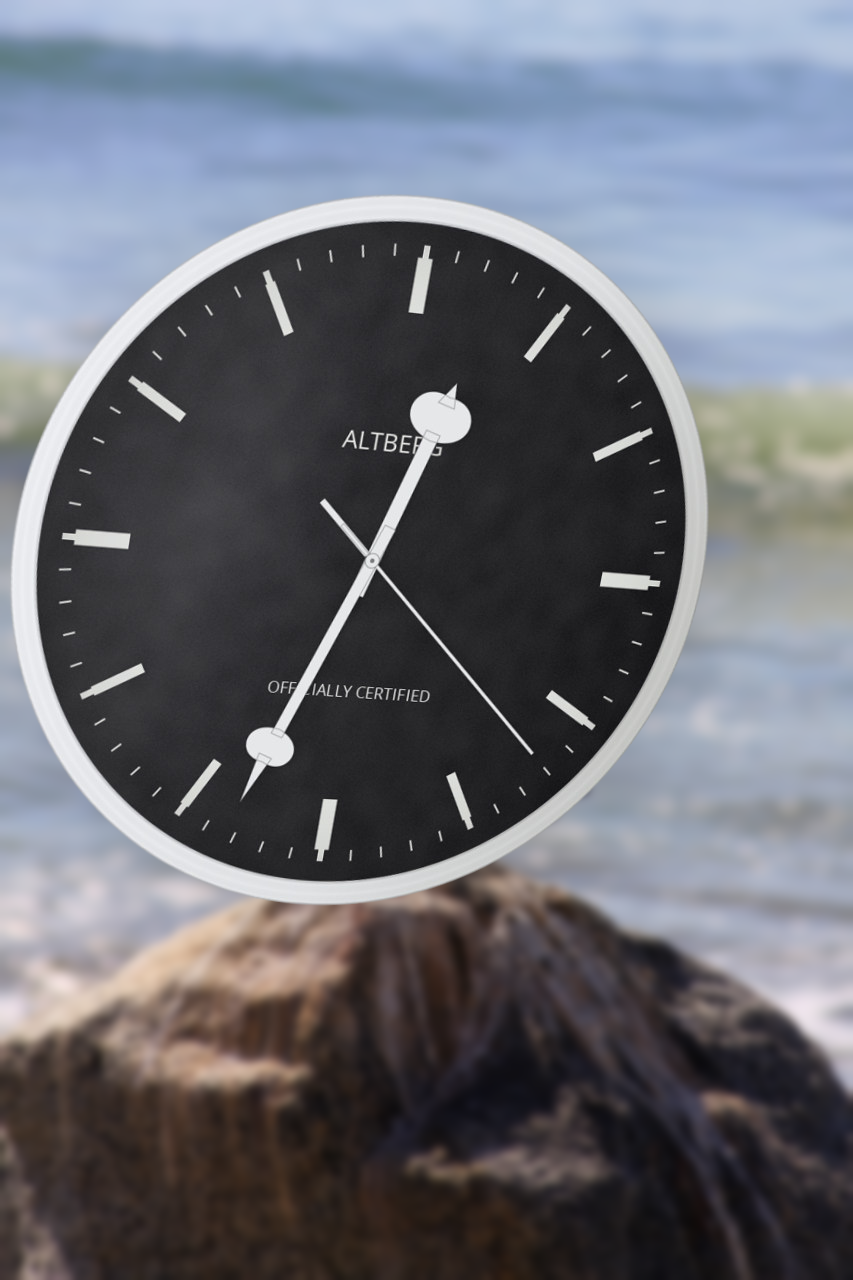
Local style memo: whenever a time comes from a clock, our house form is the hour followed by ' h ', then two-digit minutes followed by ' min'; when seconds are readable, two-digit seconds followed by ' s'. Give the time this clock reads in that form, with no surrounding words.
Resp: 12 h 33 min 22 s
